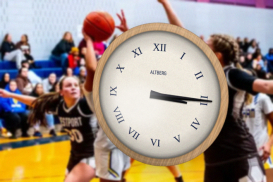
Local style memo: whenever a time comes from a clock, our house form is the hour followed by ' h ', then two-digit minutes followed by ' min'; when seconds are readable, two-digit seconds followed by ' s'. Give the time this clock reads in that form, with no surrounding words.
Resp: 3 h 15 min
